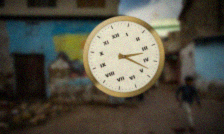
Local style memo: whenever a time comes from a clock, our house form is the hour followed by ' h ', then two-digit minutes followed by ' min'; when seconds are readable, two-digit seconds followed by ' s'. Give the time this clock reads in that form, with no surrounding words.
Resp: 3 h 23 min
